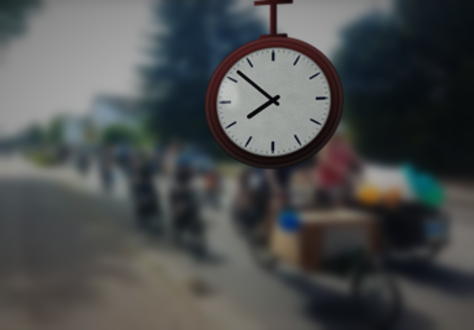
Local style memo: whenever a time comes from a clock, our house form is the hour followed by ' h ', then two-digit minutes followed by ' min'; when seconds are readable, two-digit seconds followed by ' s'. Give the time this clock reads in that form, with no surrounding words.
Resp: 7 h 52 min
